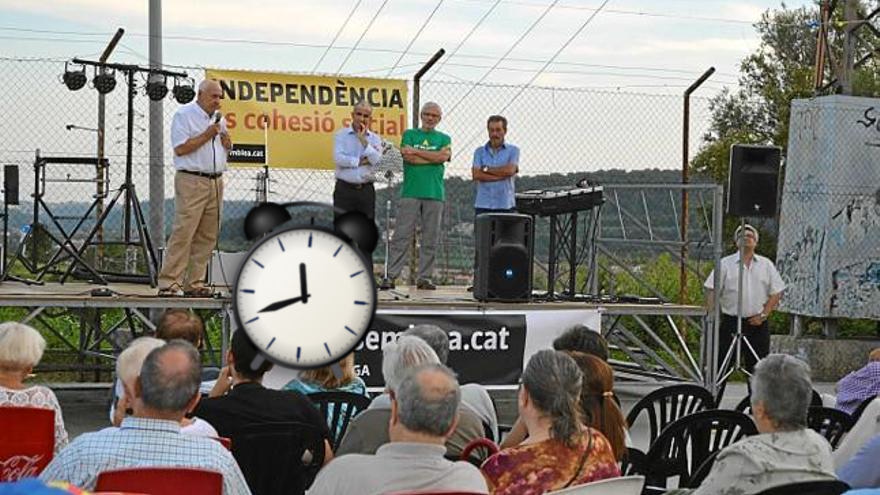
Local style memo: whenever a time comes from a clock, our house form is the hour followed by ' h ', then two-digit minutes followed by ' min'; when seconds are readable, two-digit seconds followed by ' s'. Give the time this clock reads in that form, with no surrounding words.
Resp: 11 h 41 min
